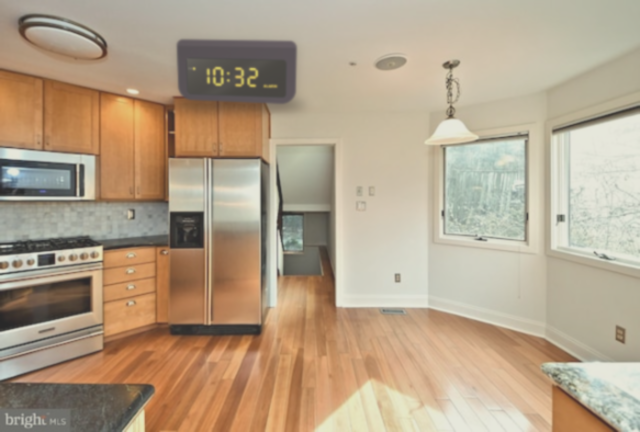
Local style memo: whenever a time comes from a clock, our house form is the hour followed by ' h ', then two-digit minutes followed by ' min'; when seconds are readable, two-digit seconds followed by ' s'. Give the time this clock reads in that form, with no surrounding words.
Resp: 10 h 32 min
